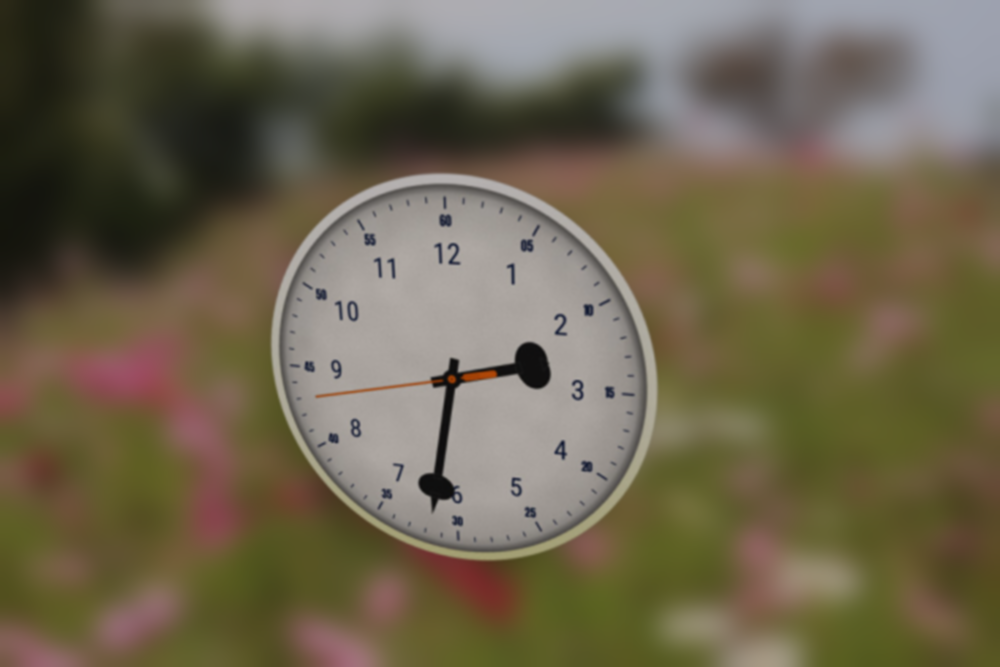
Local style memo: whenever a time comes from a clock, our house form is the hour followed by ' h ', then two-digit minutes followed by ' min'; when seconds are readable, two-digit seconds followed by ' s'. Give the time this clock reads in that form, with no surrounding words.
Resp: 2 h 31 min 43 s
